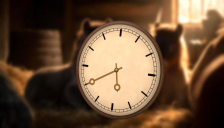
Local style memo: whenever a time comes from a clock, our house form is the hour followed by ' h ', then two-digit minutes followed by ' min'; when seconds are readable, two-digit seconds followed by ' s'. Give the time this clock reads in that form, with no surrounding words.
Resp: 5 h 40 min
